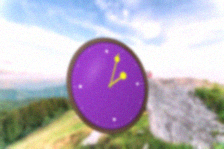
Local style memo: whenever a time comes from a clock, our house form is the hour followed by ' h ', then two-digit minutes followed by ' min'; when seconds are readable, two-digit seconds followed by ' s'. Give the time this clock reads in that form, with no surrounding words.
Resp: 2 h 04 min
